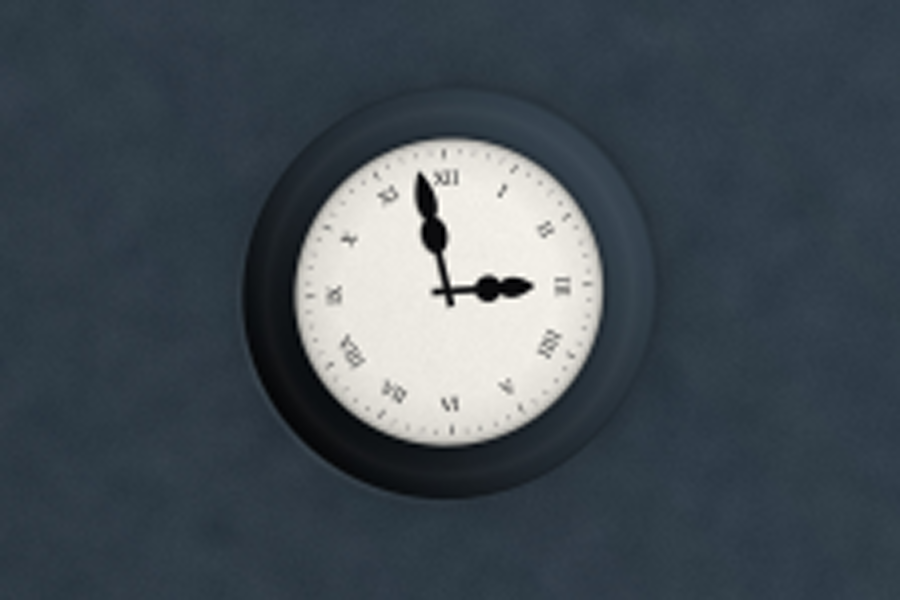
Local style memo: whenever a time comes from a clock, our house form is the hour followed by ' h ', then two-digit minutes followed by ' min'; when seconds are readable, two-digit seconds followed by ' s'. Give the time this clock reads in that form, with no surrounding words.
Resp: 2 h 58 min
